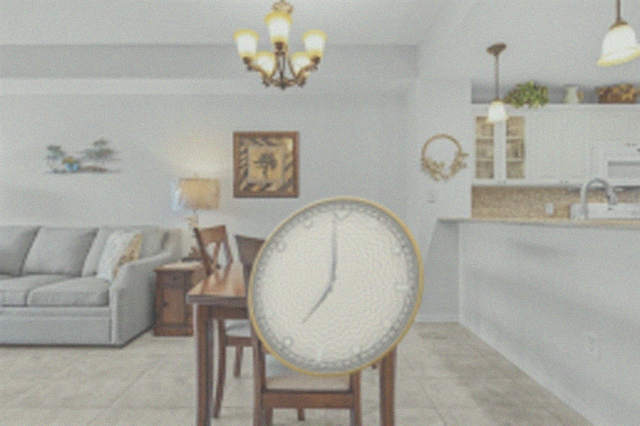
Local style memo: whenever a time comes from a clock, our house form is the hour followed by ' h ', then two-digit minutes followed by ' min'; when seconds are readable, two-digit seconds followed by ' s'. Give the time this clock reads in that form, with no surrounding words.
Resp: 6 h 59 min
